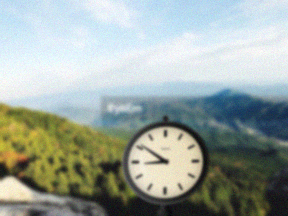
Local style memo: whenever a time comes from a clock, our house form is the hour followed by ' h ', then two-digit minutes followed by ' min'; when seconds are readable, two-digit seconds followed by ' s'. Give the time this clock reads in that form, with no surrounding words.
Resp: 8 h 51 min
